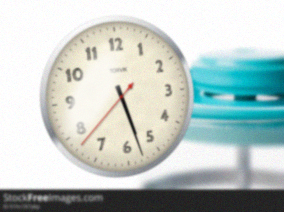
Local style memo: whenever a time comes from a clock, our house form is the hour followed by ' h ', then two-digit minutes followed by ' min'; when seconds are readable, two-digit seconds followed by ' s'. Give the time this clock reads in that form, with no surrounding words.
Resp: 5 h 27 min 38 s
